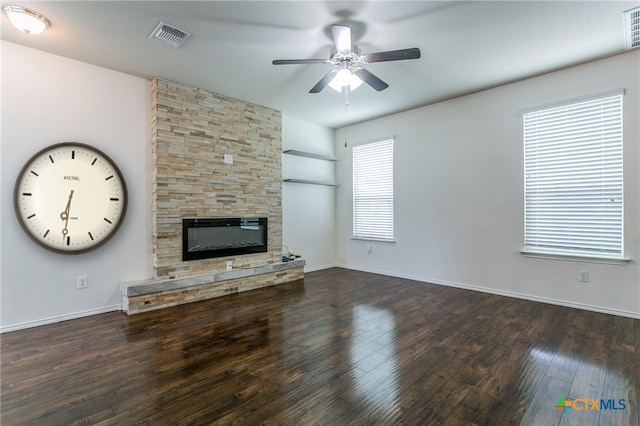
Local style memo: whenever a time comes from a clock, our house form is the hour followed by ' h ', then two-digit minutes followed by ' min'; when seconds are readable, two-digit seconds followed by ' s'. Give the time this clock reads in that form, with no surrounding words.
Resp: 6 h 31 min
